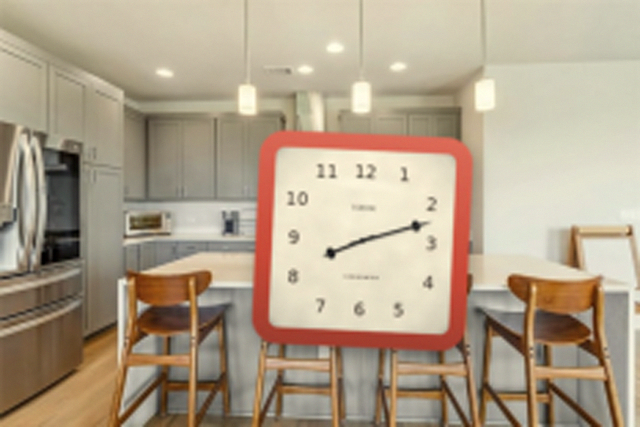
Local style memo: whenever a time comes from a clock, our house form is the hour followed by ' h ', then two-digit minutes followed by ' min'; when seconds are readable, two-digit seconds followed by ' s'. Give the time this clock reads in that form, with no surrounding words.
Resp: 8 h 12 min
